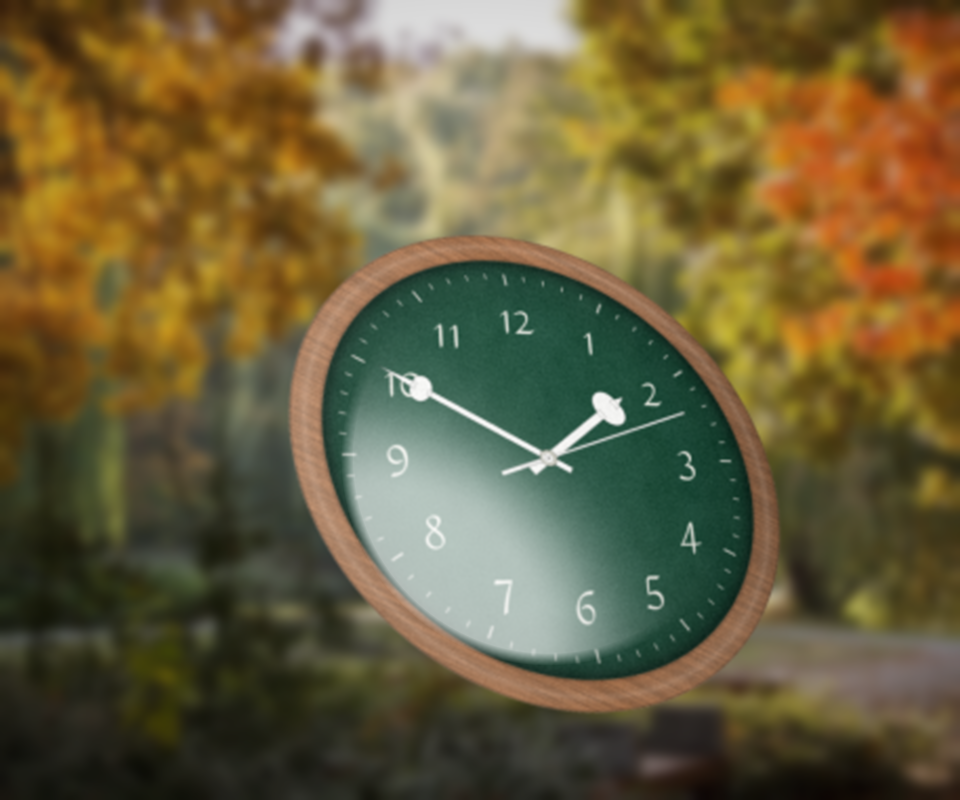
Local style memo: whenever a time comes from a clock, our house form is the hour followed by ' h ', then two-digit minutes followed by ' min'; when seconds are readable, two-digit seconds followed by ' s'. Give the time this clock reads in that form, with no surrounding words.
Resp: 1 h 50 min 12 s
